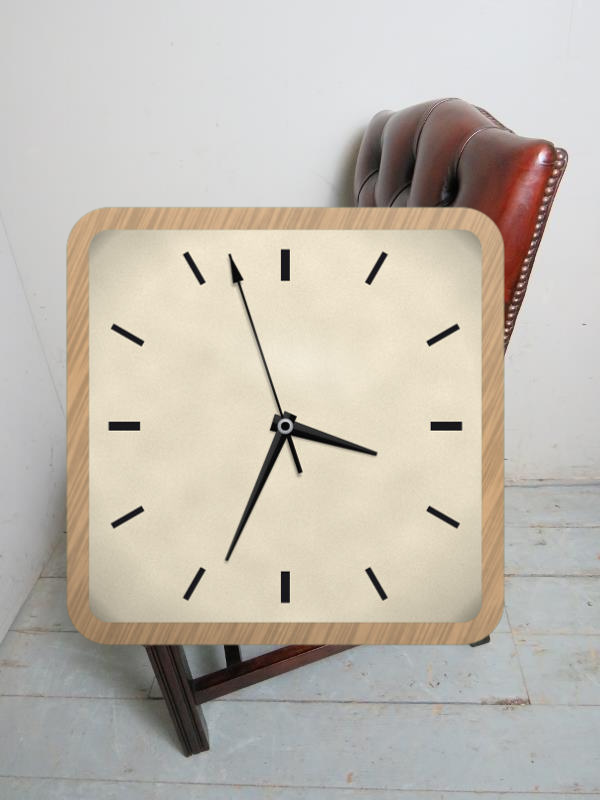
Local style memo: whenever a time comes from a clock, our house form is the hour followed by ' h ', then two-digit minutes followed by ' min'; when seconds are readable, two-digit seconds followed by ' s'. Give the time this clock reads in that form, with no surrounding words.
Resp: 3 h 33 min 57 s
